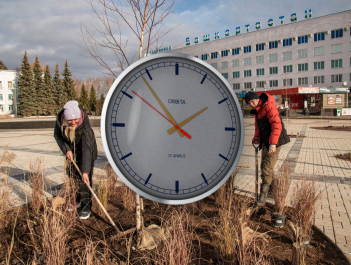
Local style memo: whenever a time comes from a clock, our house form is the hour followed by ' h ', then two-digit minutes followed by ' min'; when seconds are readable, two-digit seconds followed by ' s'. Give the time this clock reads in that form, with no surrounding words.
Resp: 1 h 53 min 51 s
